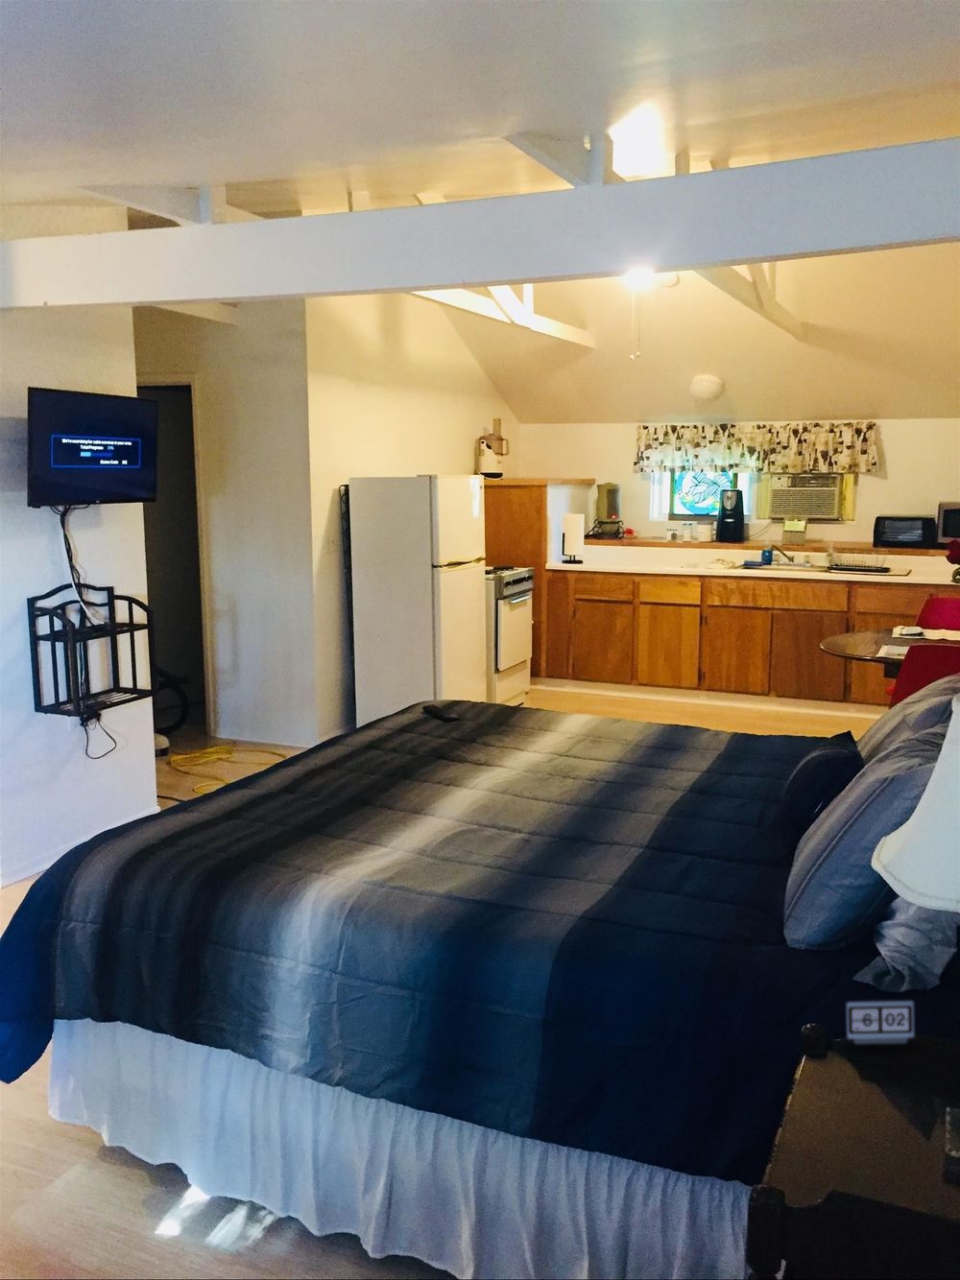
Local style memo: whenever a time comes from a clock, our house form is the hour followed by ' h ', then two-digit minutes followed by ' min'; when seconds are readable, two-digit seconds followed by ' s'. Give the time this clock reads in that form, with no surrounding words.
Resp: 6 h 02 min
